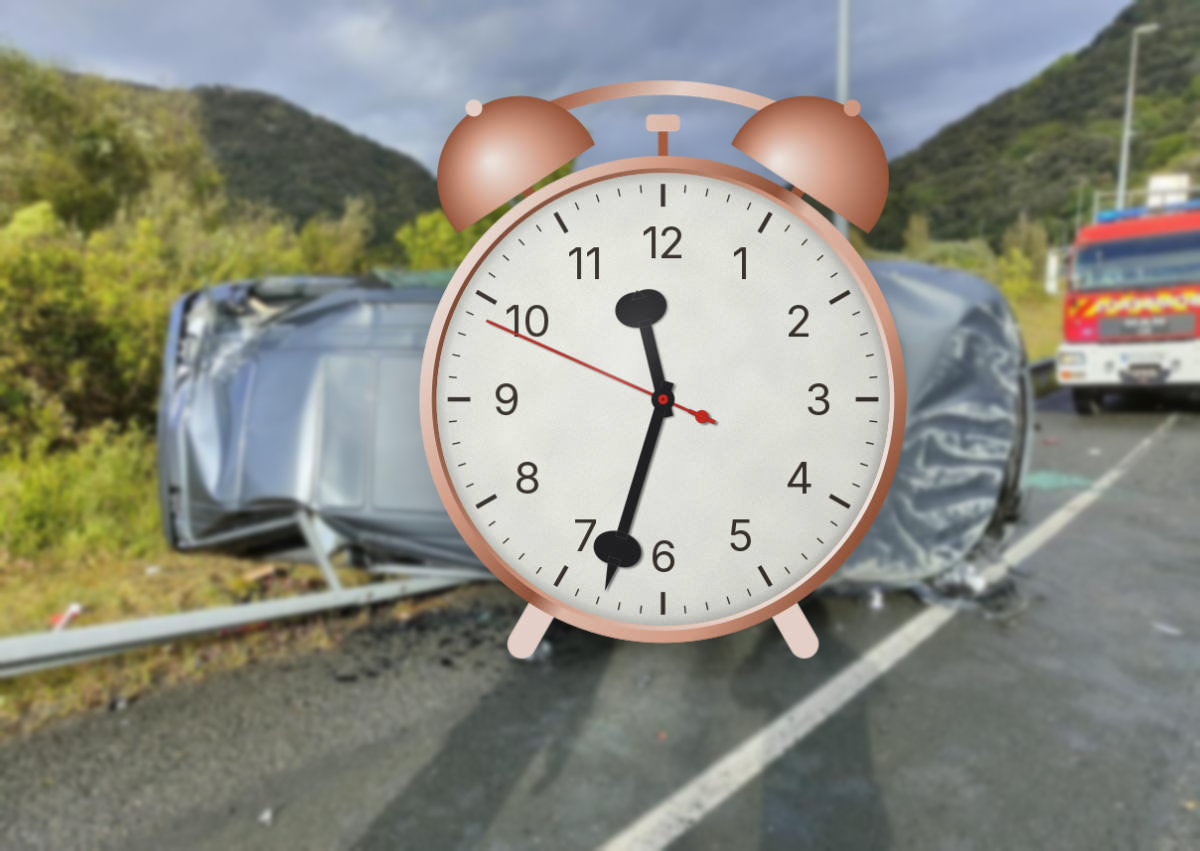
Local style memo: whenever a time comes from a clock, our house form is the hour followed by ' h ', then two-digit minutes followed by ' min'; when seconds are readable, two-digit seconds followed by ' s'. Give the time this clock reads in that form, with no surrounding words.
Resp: 11 h 32 min 49 s
